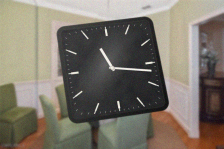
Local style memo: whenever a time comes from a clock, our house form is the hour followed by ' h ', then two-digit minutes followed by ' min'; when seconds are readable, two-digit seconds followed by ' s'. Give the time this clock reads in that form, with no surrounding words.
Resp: 11 h 17 min
